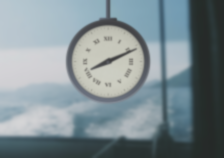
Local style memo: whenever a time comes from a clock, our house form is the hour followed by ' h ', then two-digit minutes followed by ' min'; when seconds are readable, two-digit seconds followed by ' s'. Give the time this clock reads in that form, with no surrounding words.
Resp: 8 h 11 min
